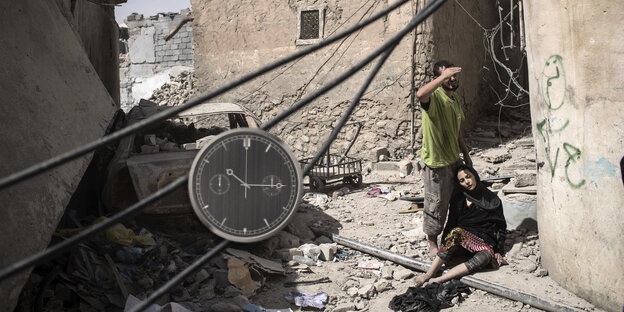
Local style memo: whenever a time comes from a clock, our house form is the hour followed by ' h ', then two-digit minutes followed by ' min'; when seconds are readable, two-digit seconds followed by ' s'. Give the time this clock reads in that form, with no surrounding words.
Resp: 10 h 15 min
